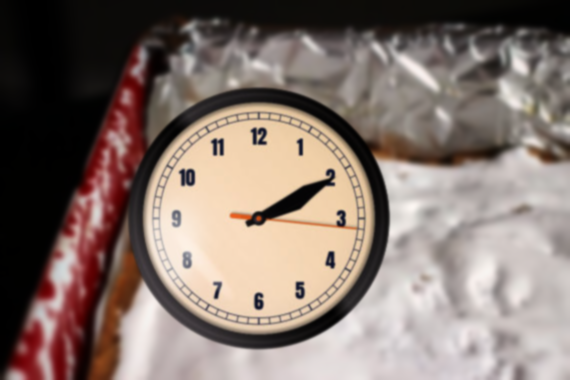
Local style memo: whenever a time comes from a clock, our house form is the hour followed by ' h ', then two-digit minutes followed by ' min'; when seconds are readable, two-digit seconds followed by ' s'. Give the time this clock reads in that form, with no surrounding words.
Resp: 2 h 10 min 16 s
